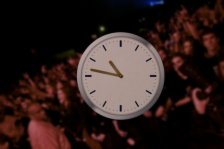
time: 10:47
